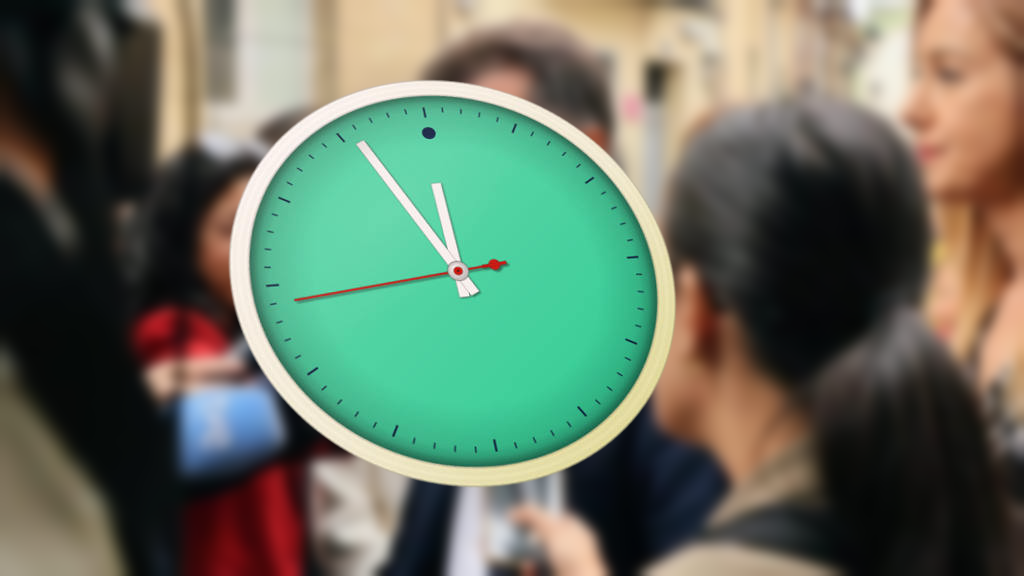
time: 11:55:44
